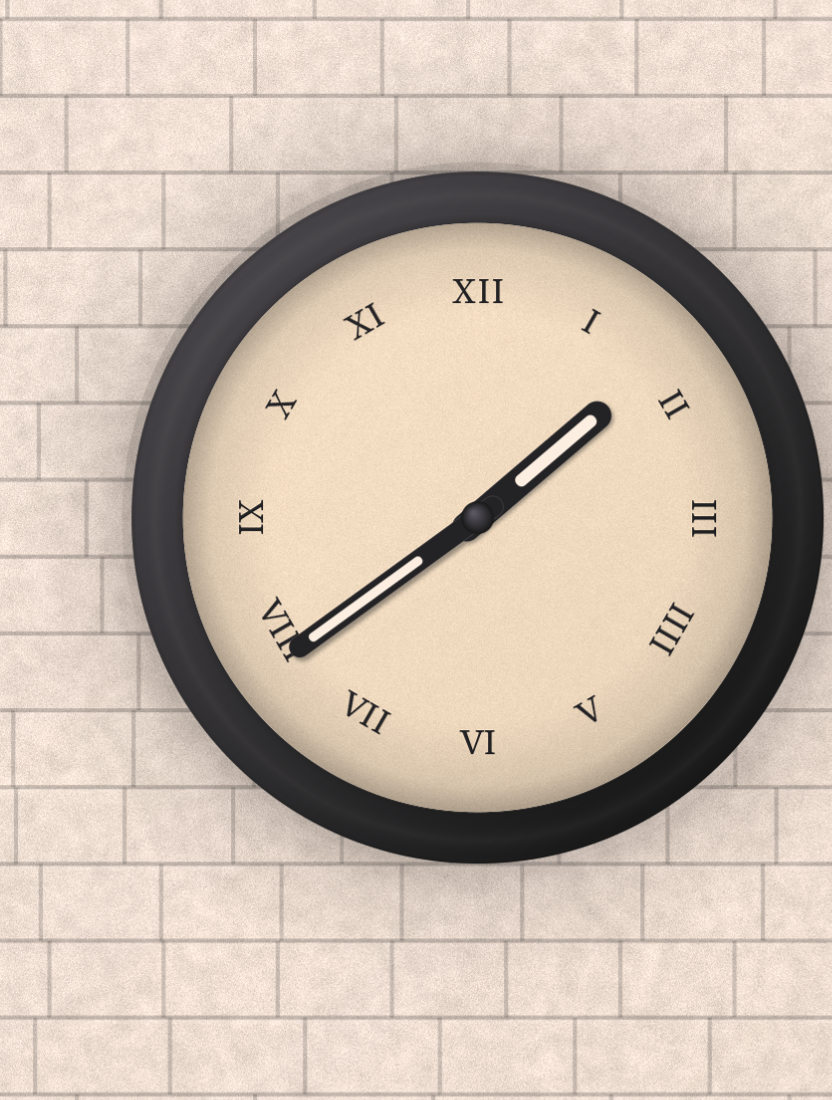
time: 1:39
